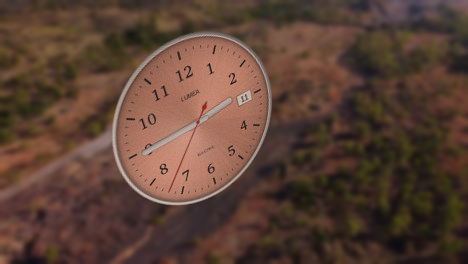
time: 2:44:37
